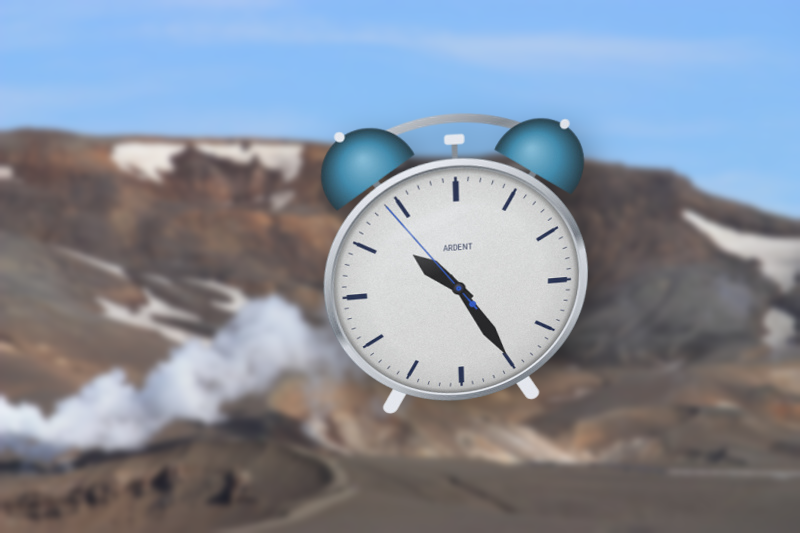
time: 10:24:54
